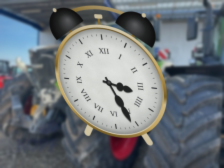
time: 3:26
